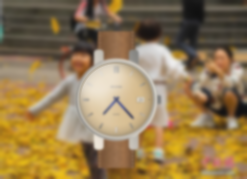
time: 7:23
